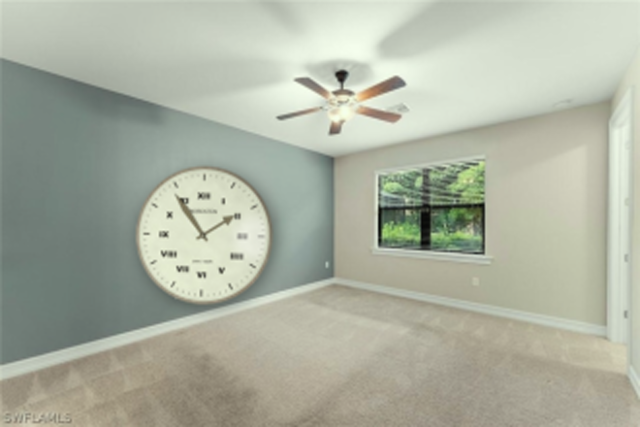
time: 1:54
